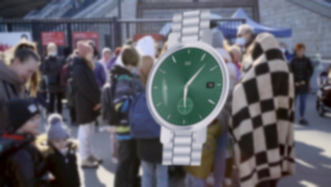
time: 6:07
